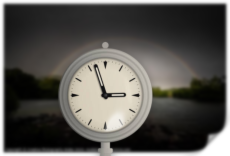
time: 2:57
